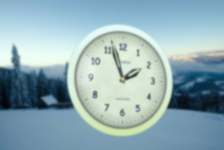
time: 1:57
